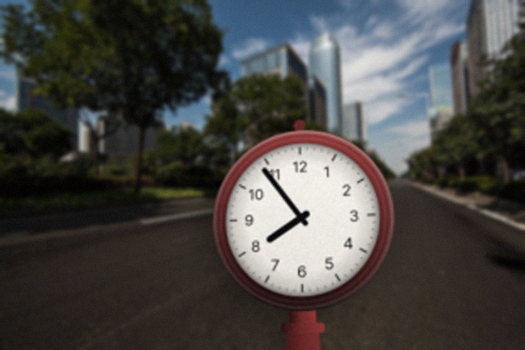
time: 7:54
